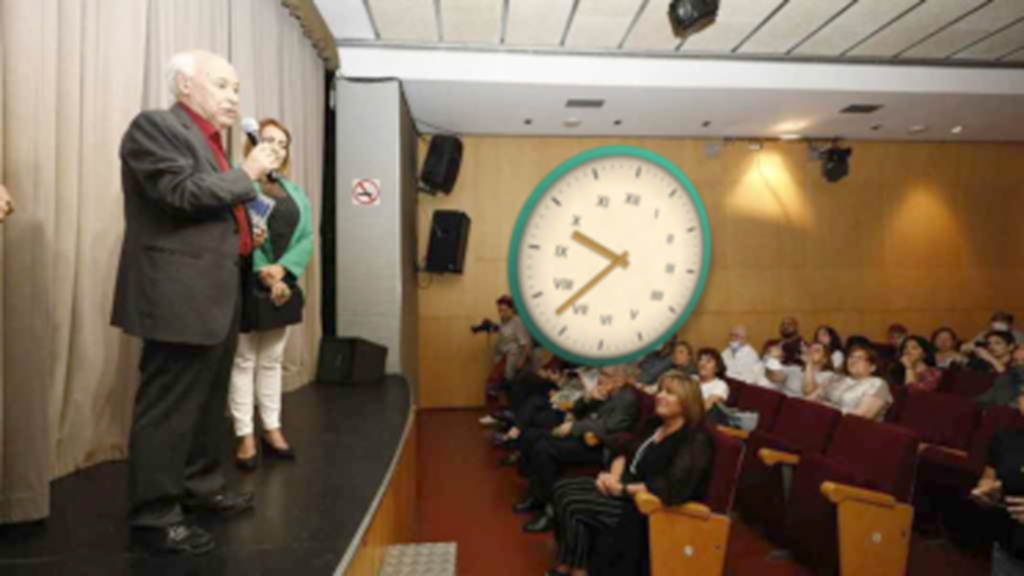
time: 9:37
